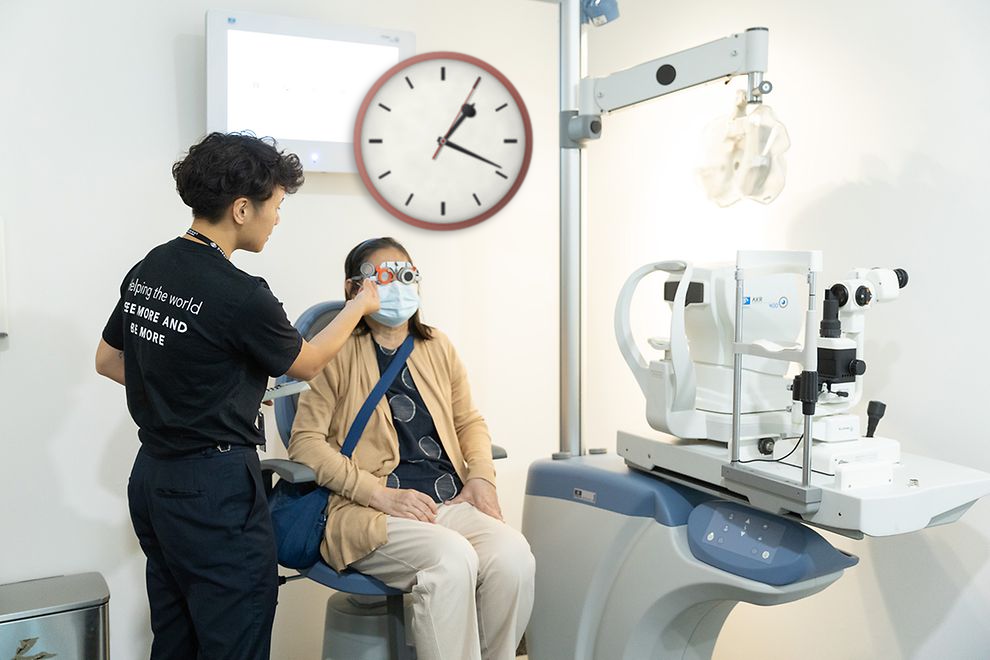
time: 1:19:05
